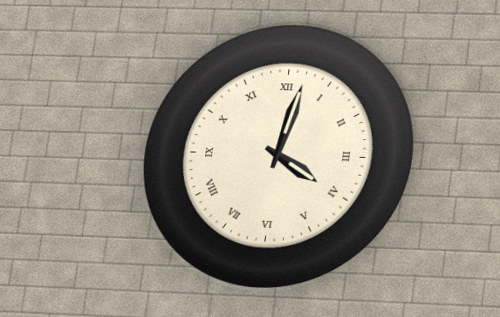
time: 4:02
